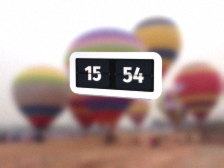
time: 15:54
